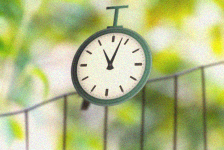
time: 11:03
